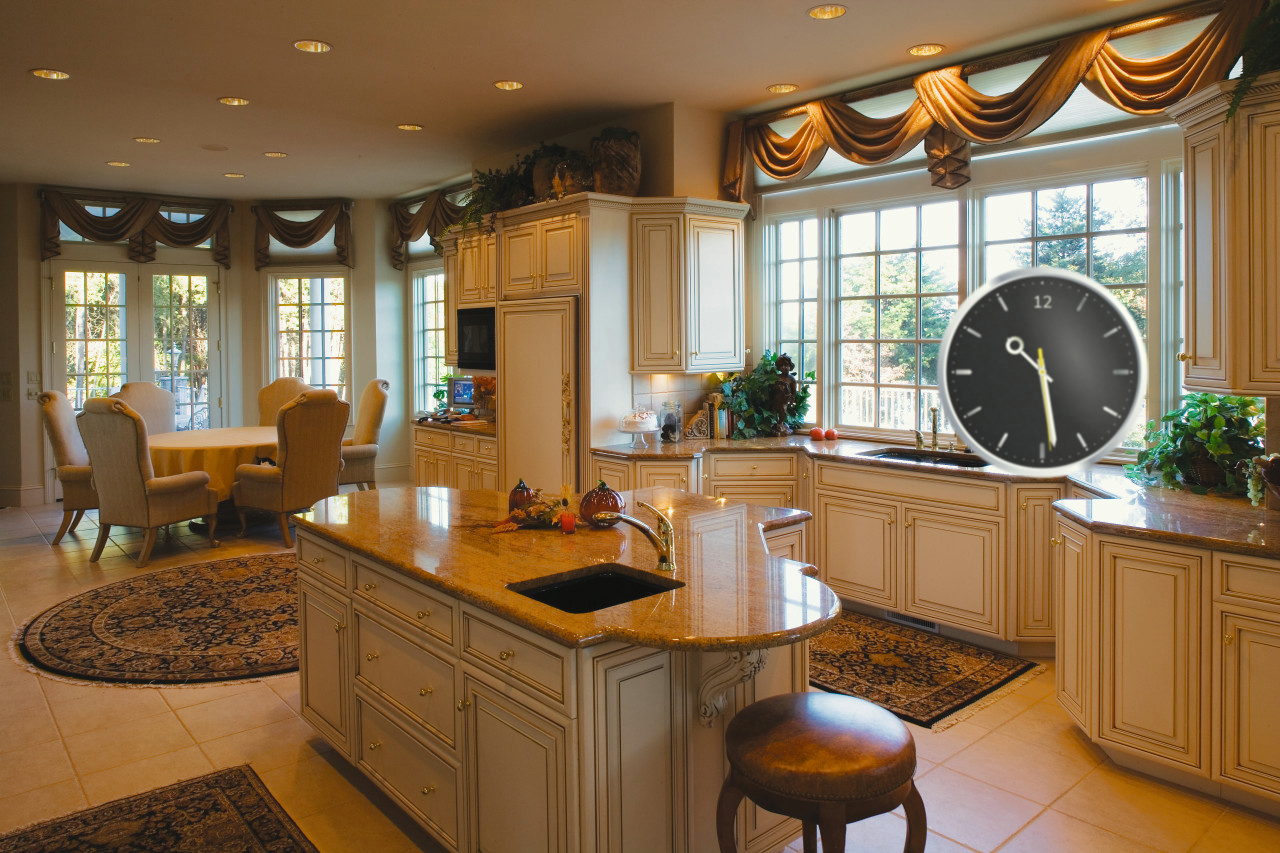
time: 10:28:29
